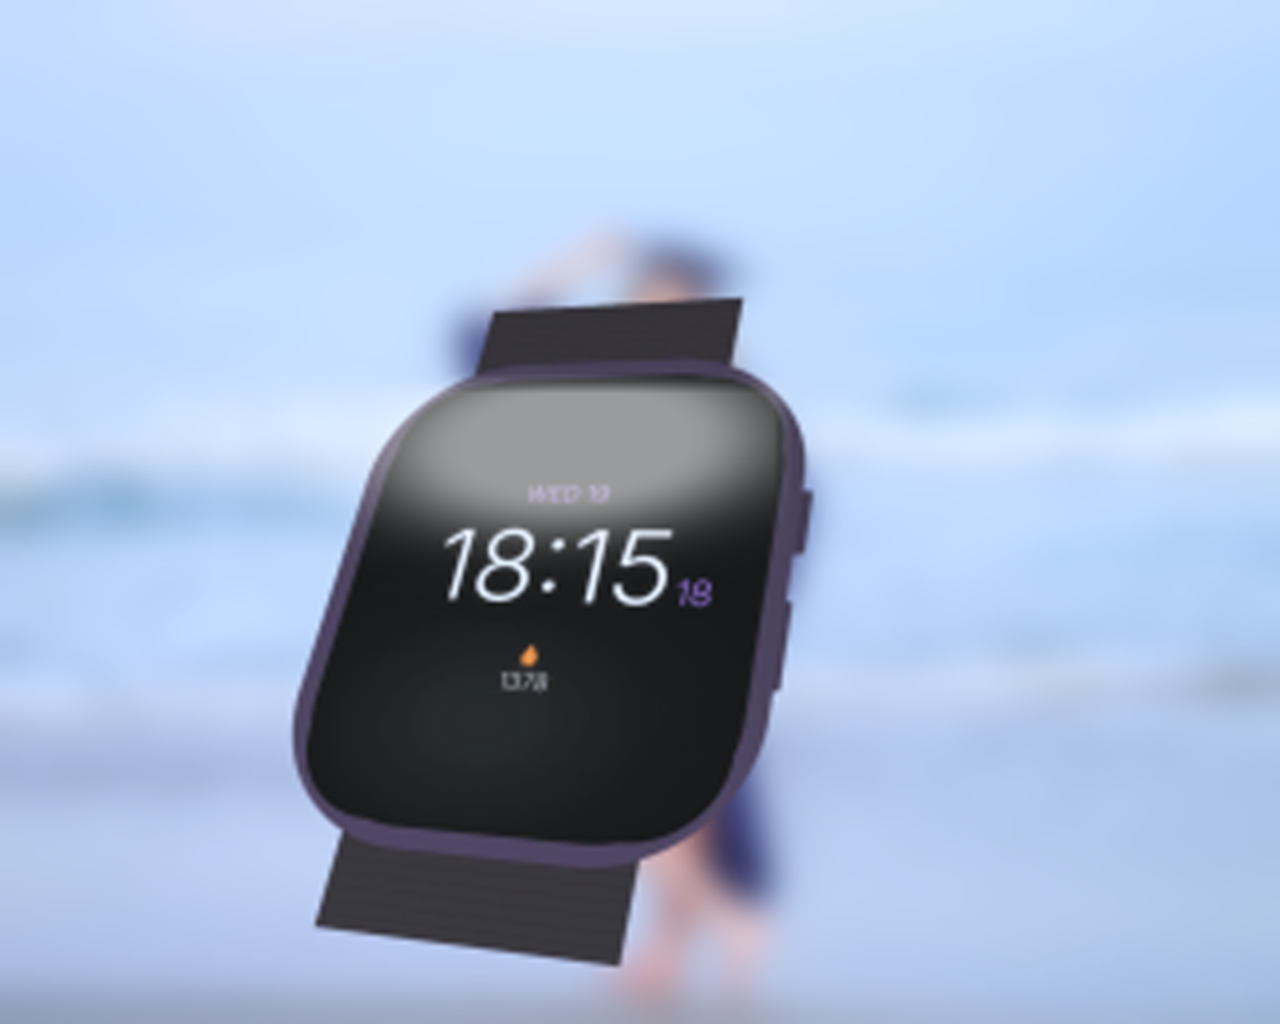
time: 18:15:18
